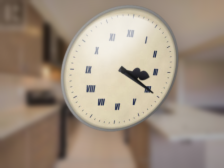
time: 3:20
